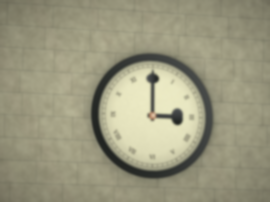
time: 3:00
